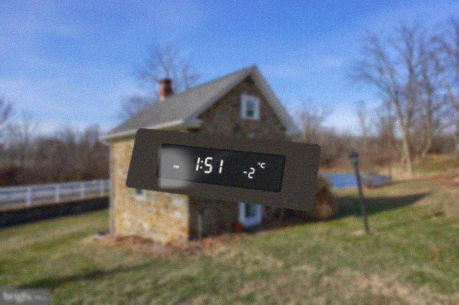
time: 1:51
